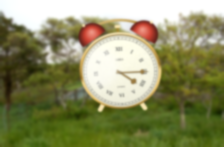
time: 4:15
